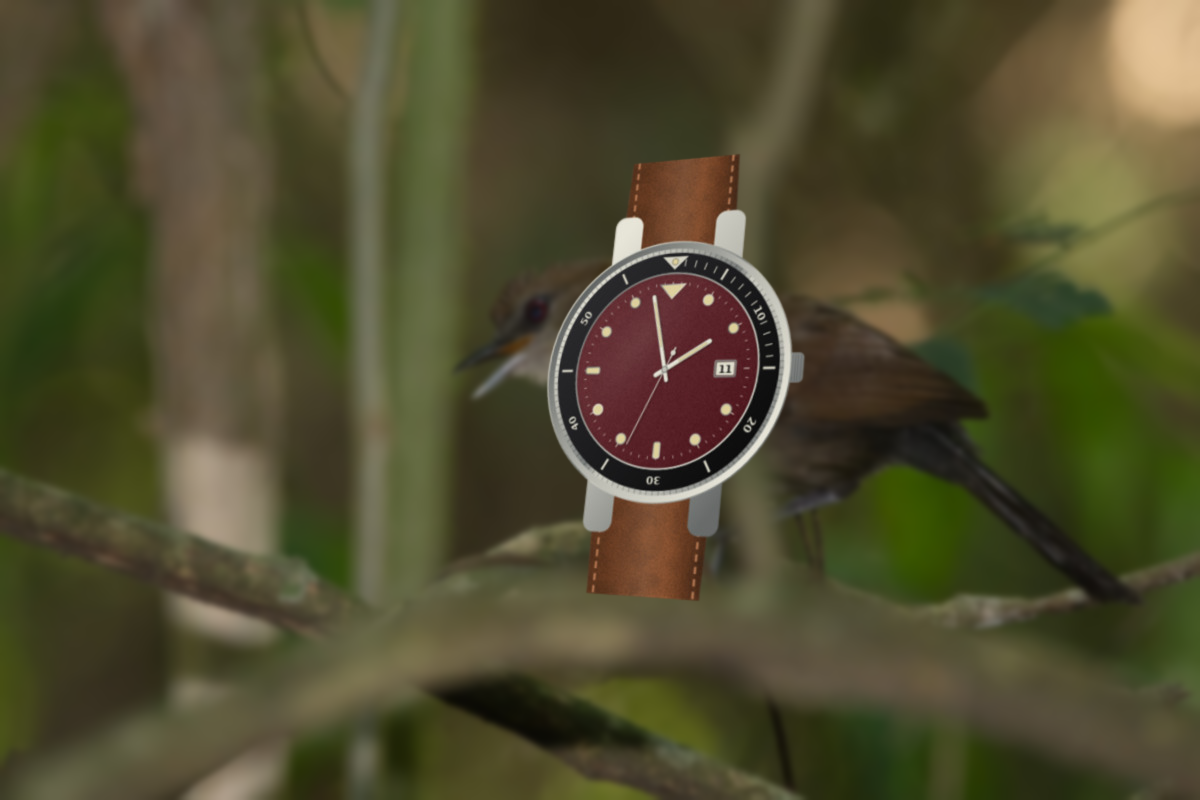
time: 1:57:34
